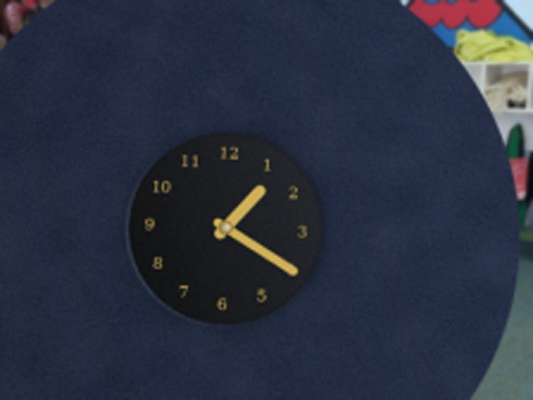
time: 1:20
